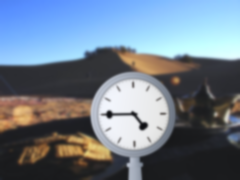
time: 4:45
